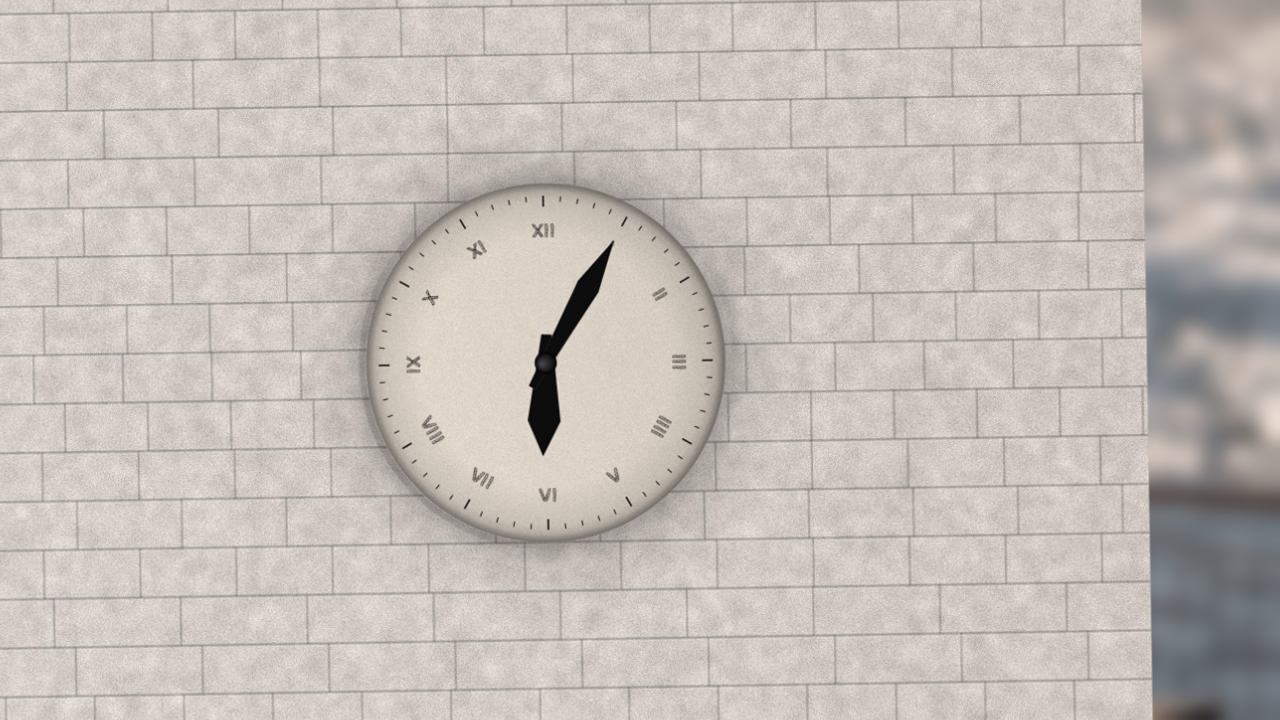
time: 6:05
